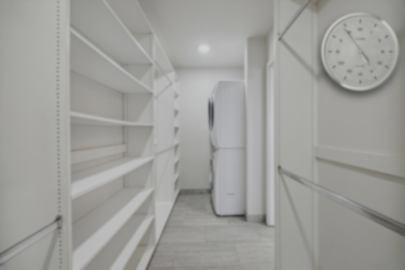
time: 4:54
